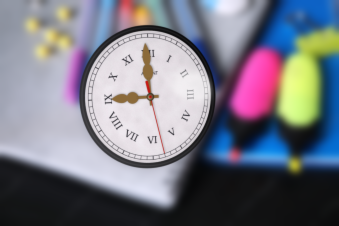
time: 8:59:28
